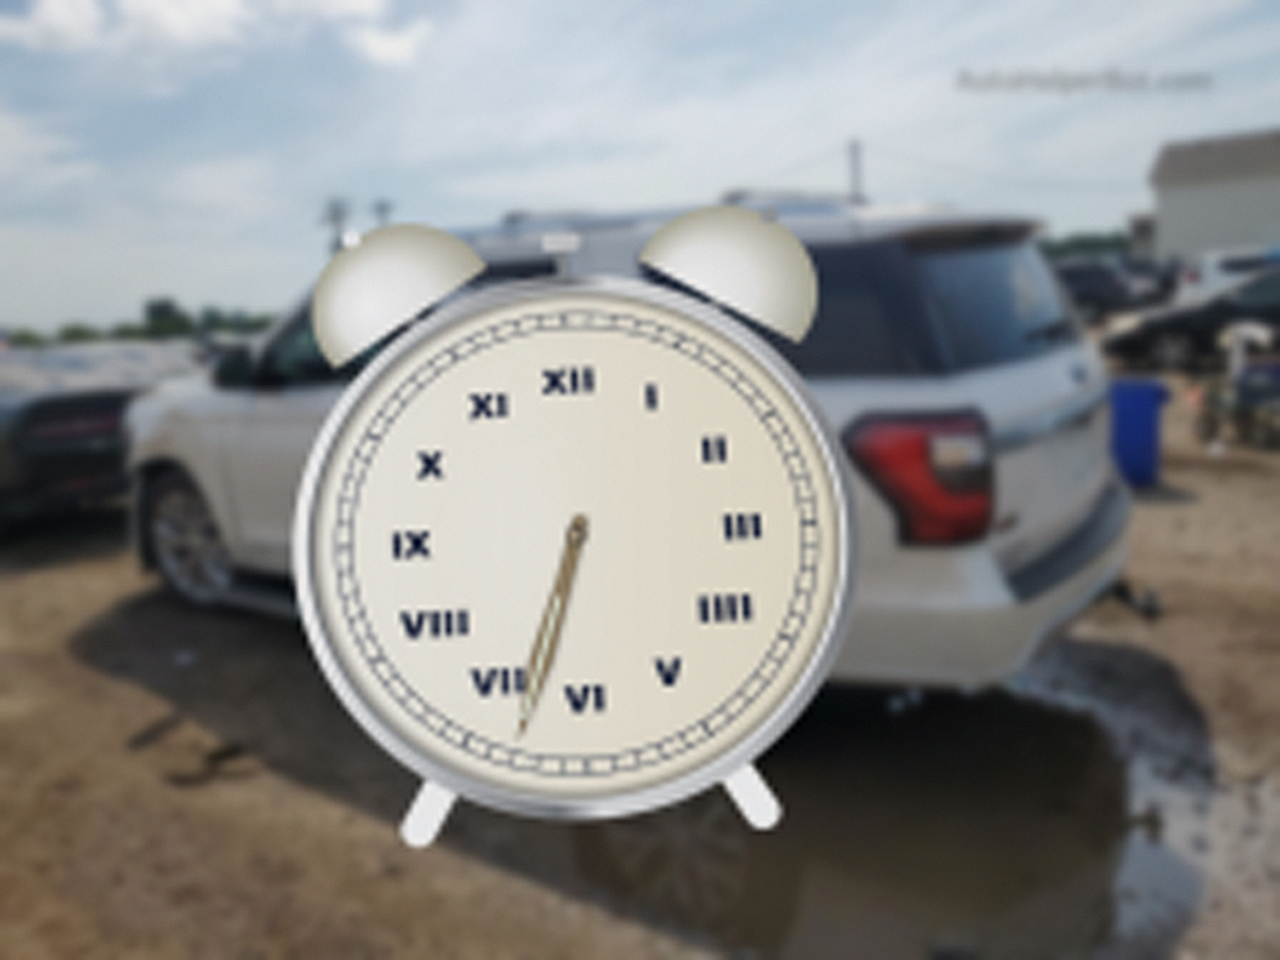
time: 6:33
